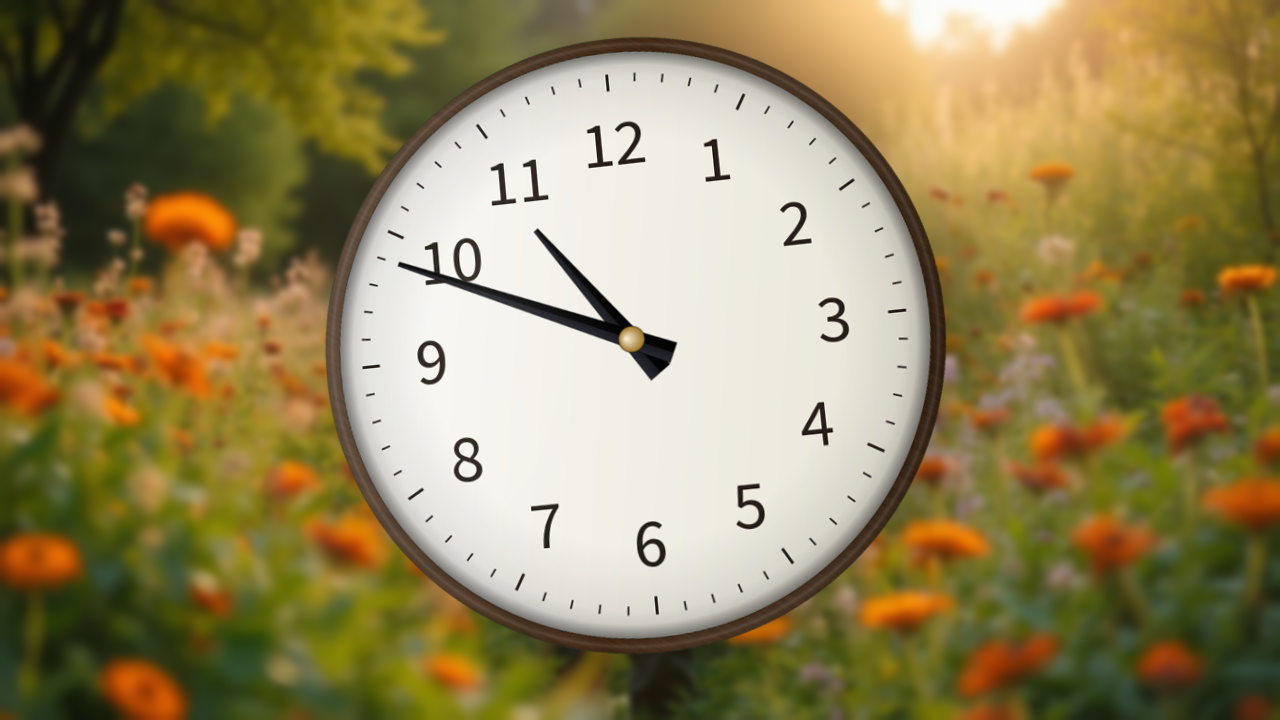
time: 10:49
